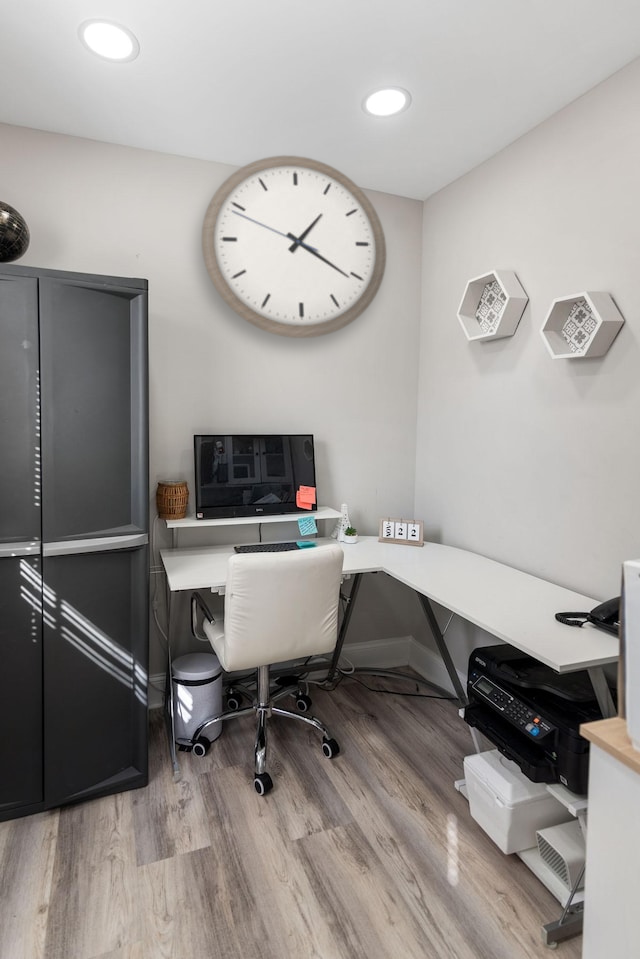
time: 1:20:49
